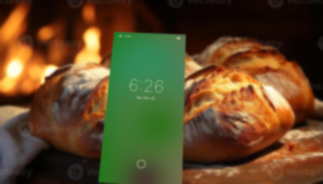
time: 6:26
